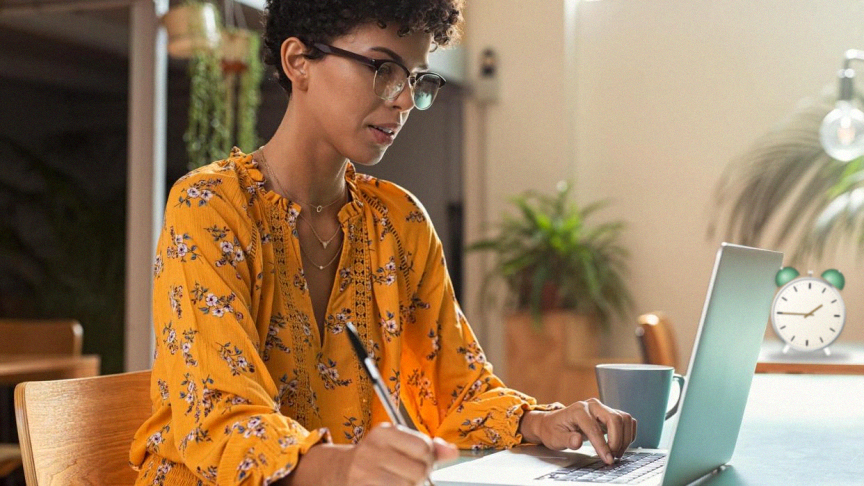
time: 1:45
